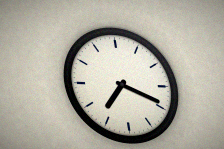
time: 7:19
